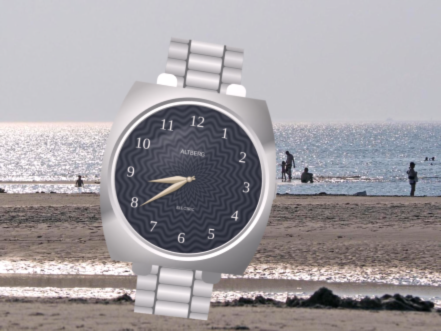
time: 8:39
